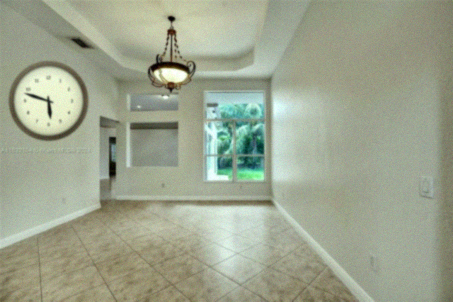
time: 5:48
